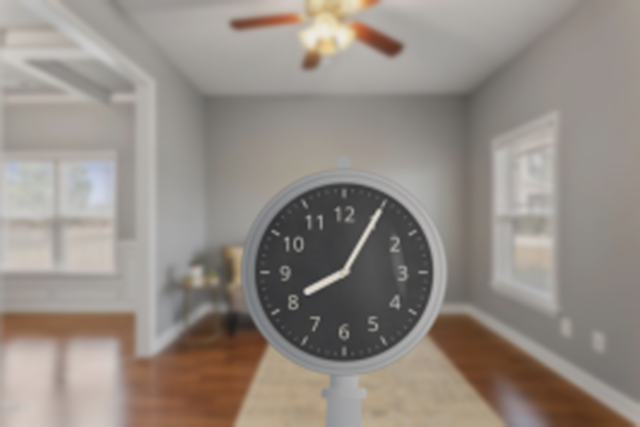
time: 8:05
